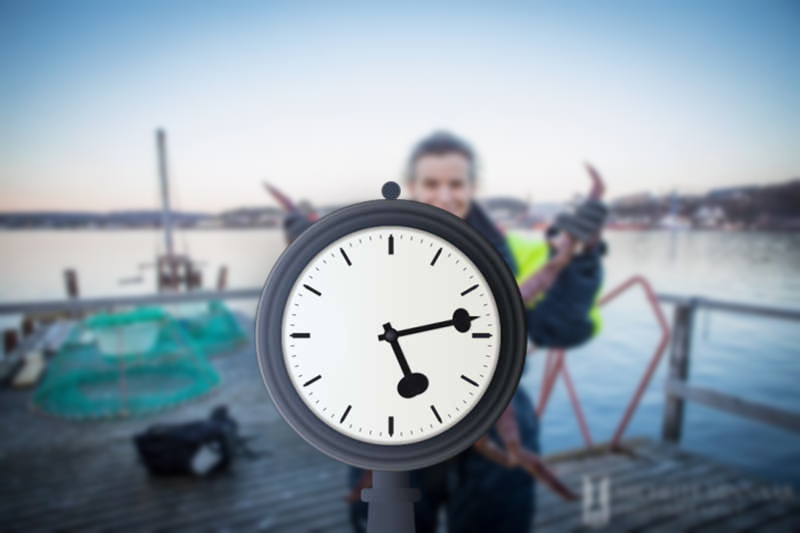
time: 5:13
